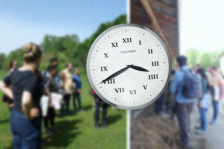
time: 3:41
